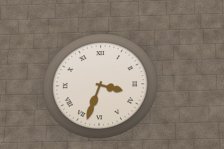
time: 3:33
